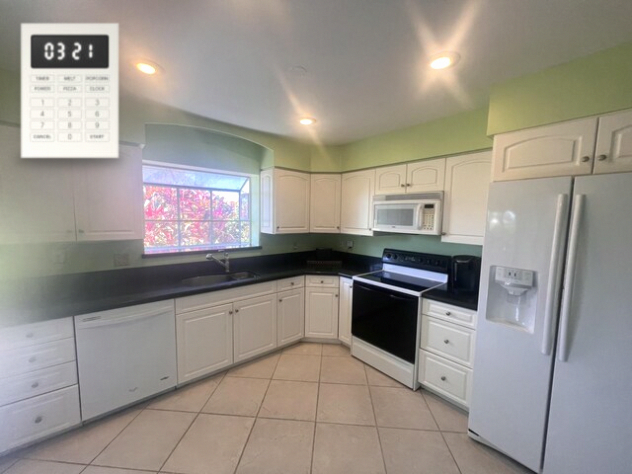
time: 3:21
